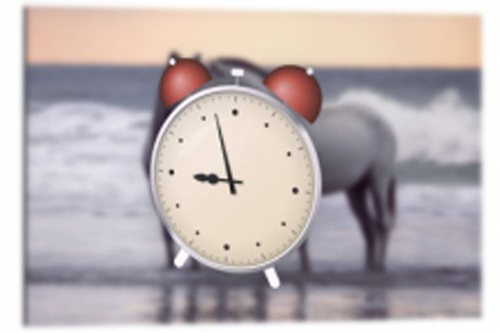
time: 8:57
